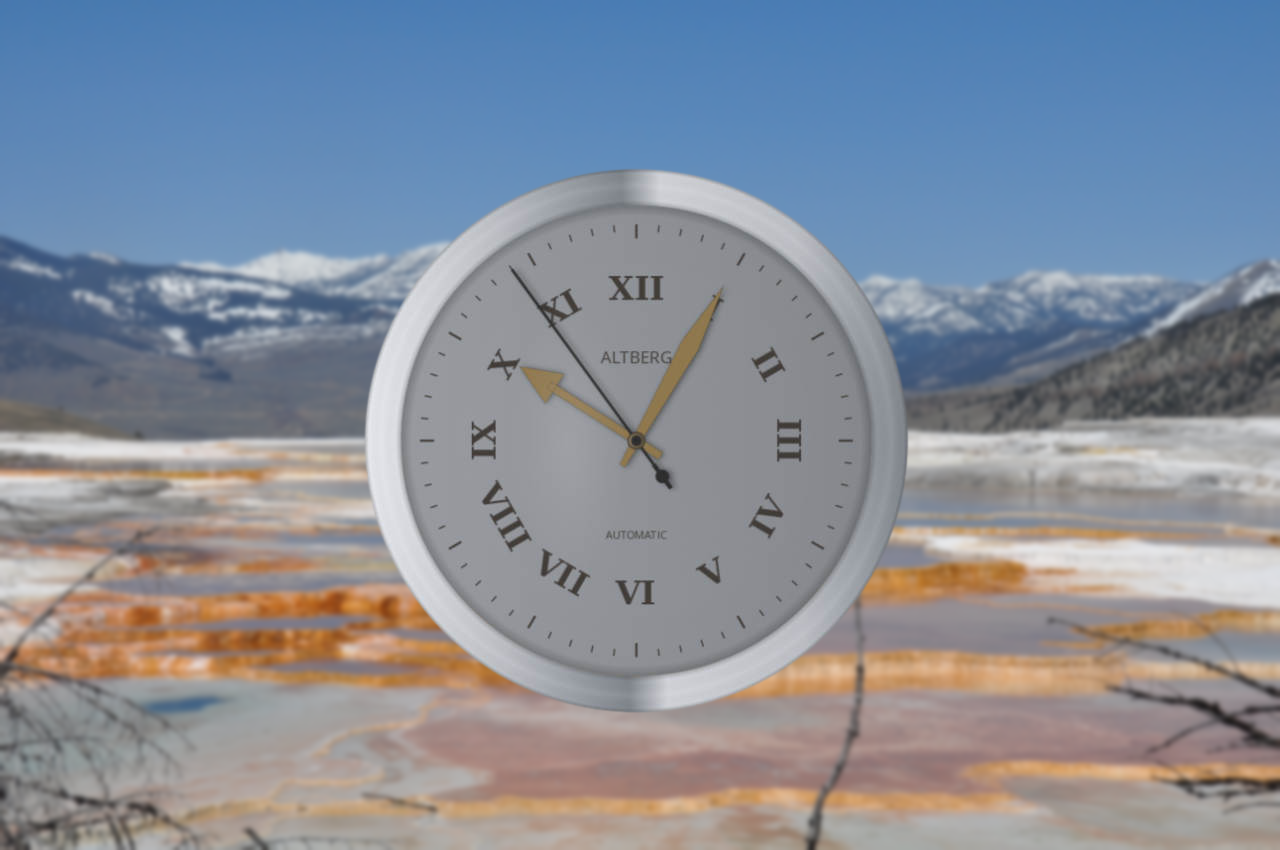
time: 10:04:54
